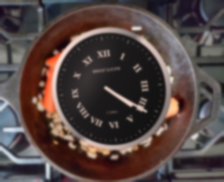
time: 4:21
